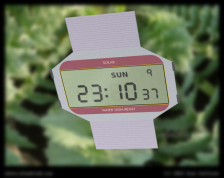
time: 23:10:37
